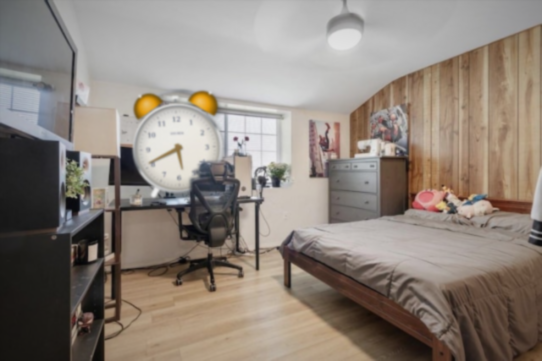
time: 5:41
